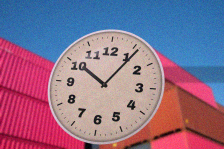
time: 10:06
